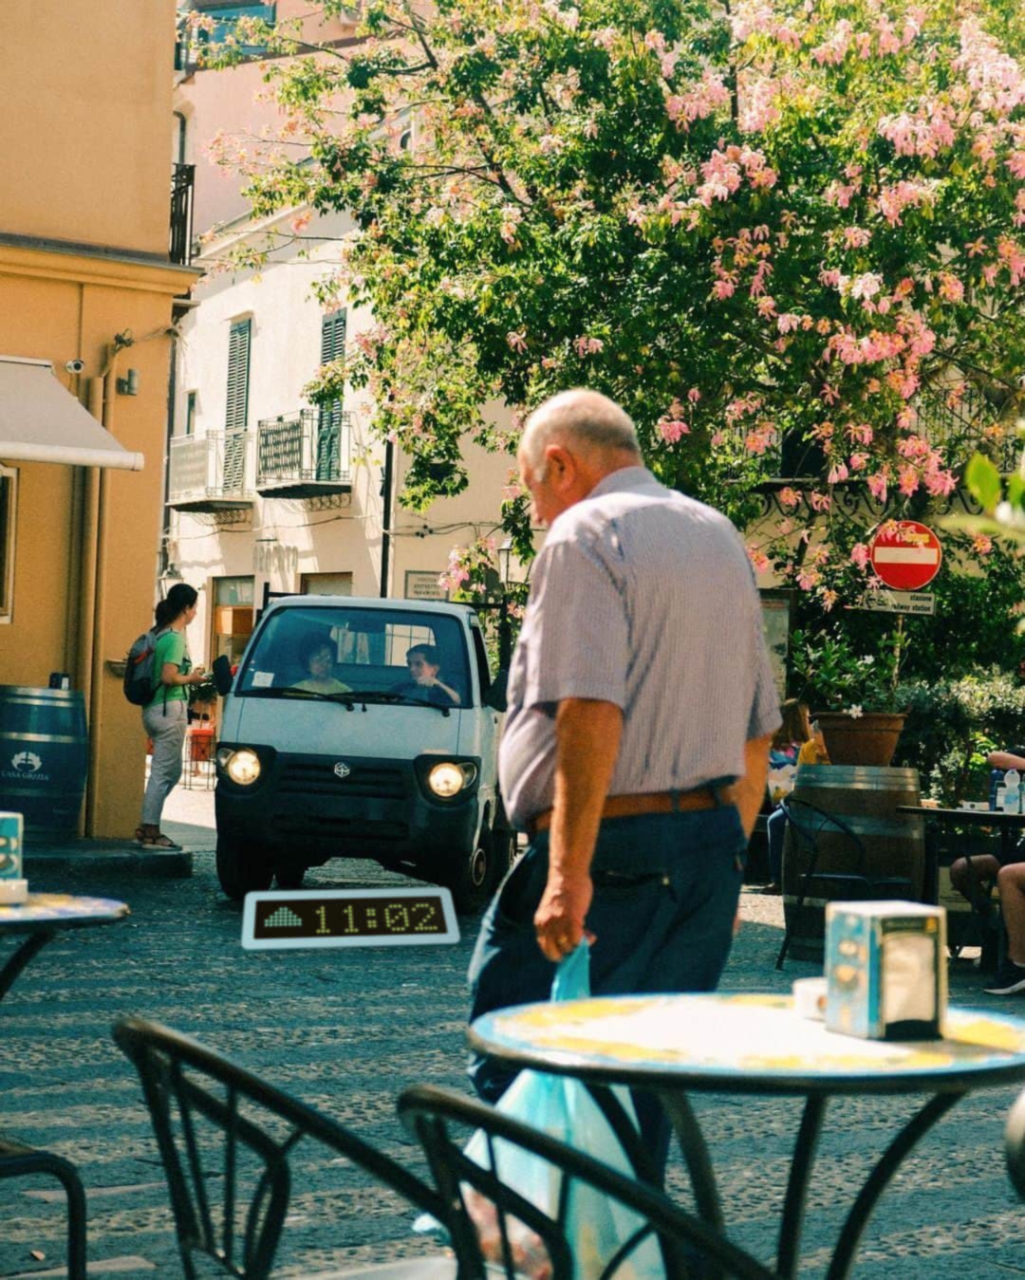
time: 11:02
